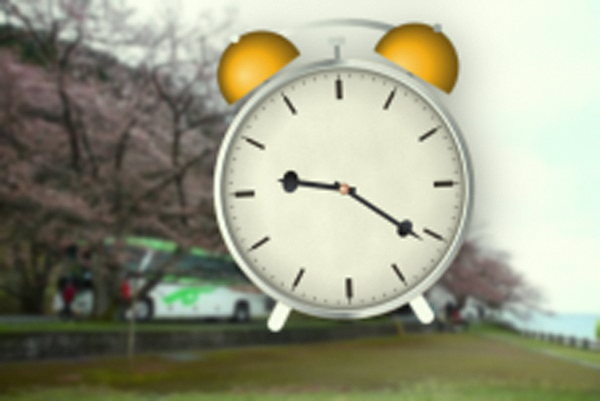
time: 9:21
